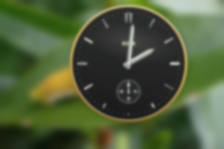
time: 2:01
